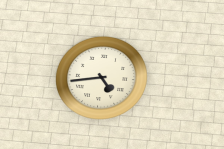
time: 4:43
